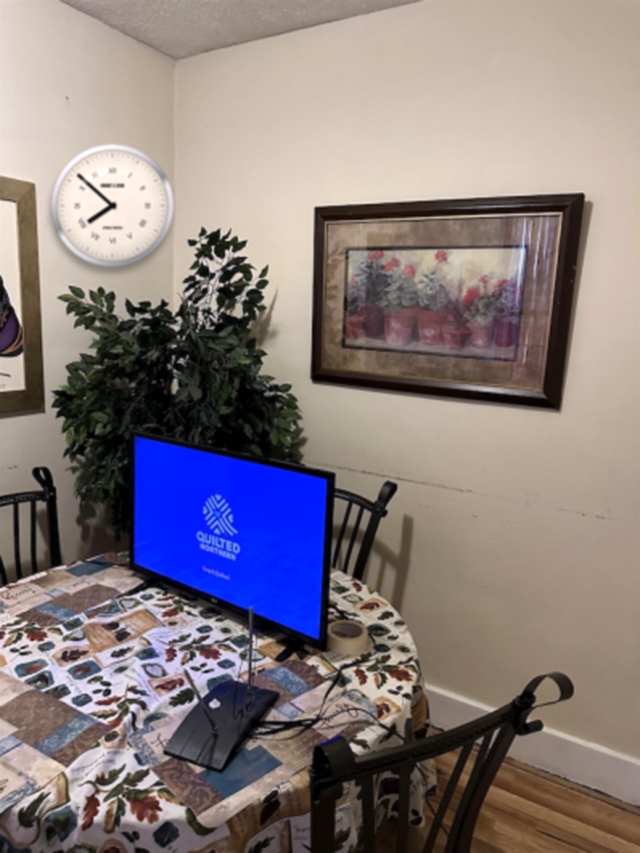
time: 7:52
